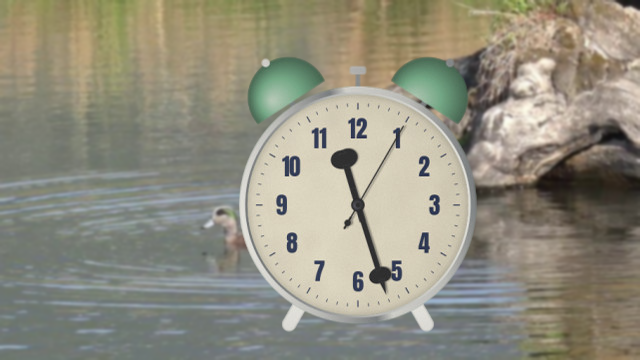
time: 11:27:05
